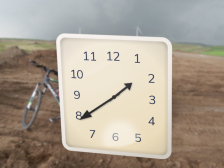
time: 1:39
